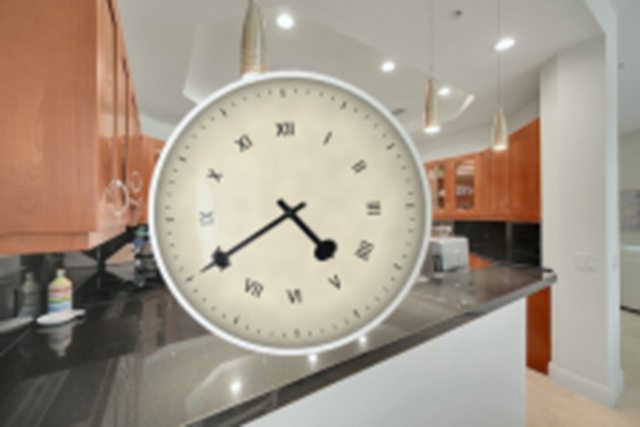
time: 4:40
